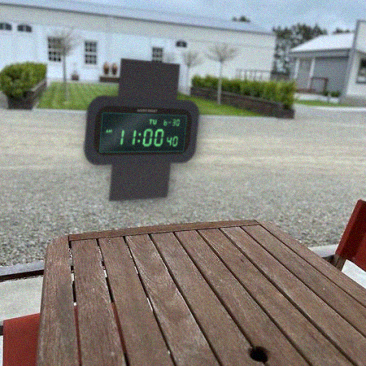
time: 11:00:40
